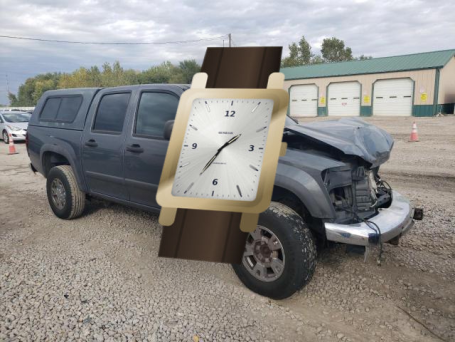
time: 1:35
